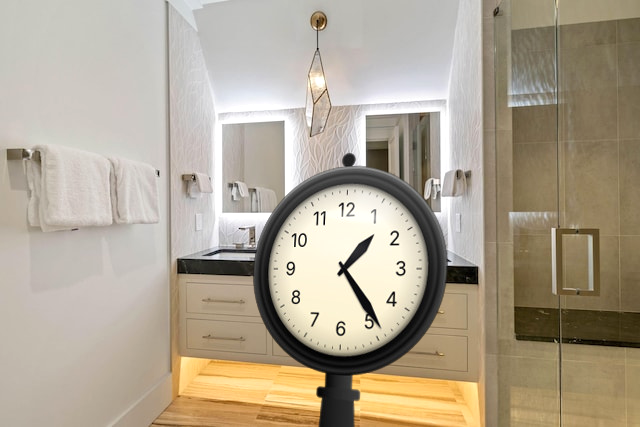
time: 1:24
